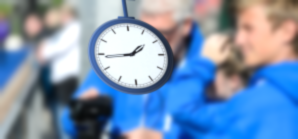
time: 1:44
